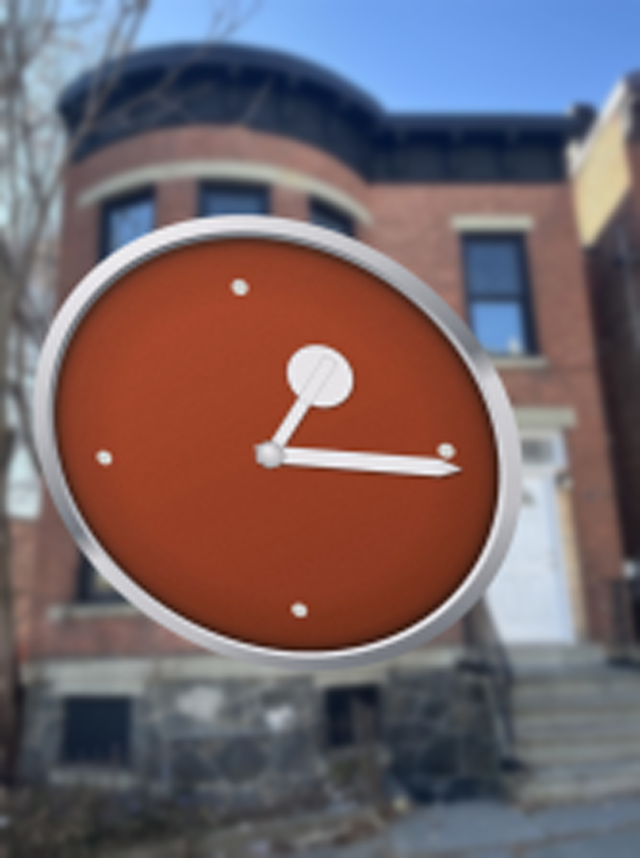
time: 1:16
